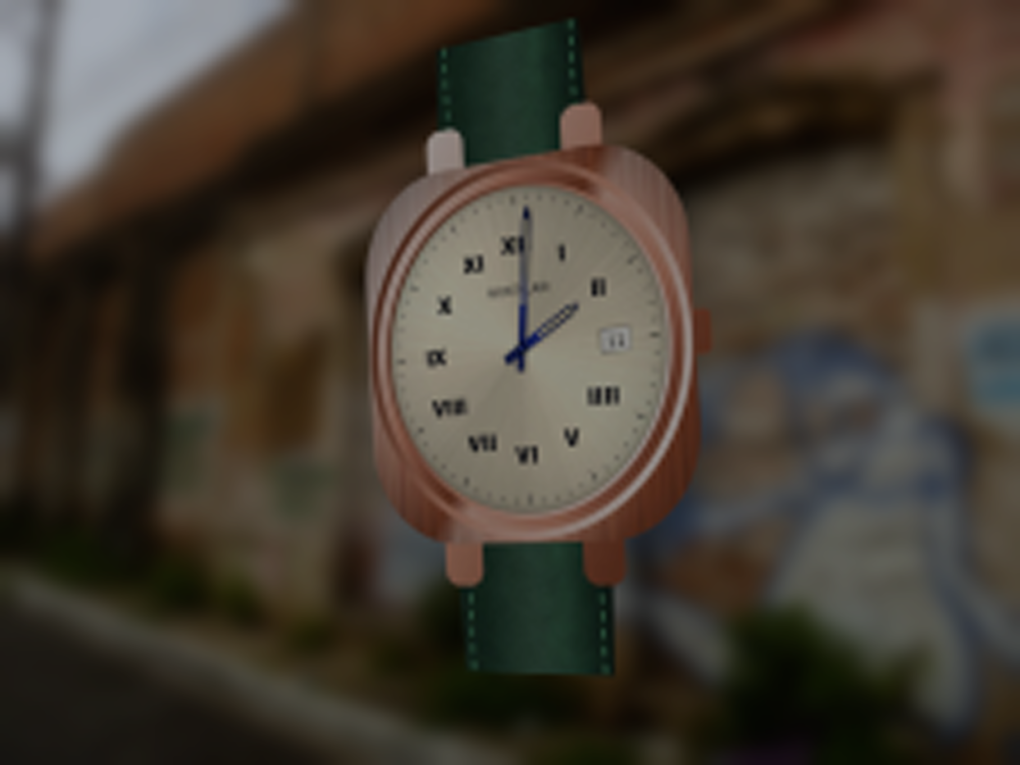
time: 2:01
